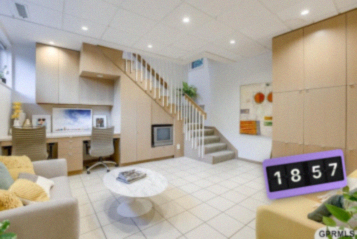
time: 18:57
